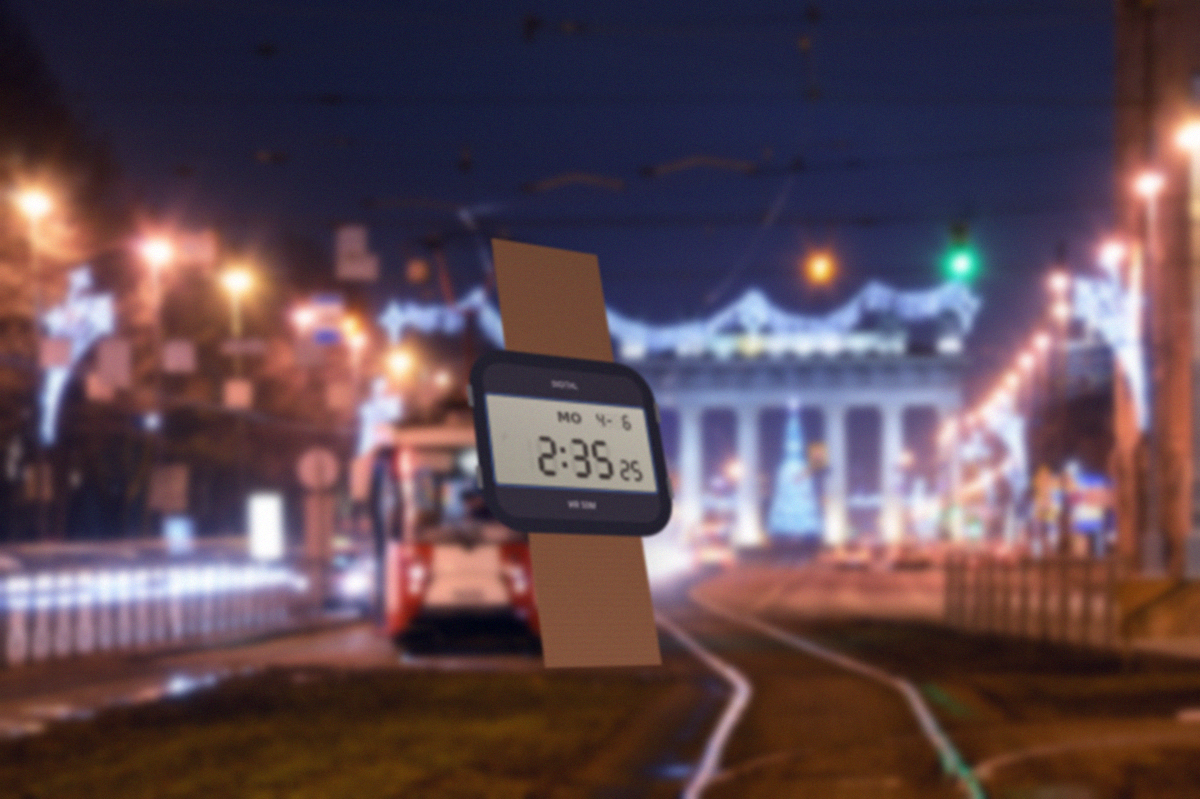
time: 2:35:25
